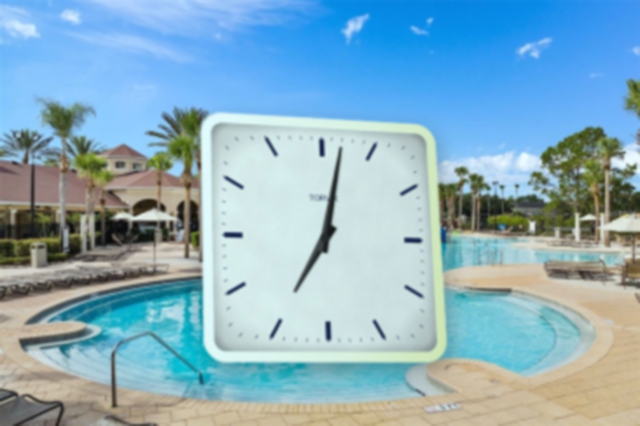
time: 7:02
